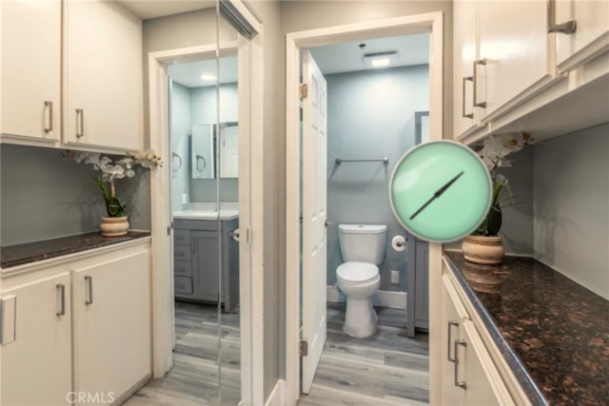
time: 1:38
